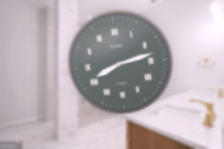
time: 8:13
